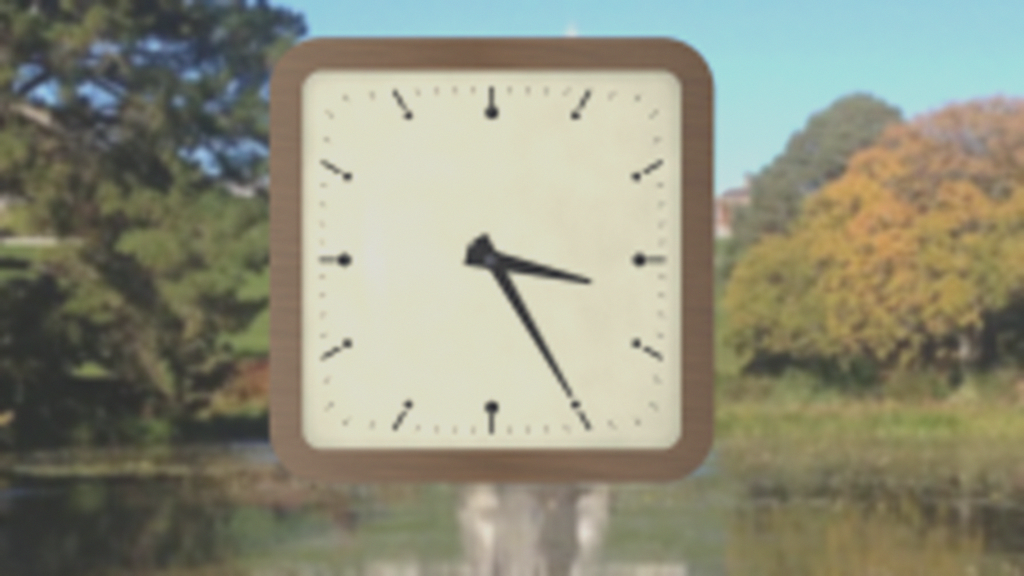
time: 3:25
